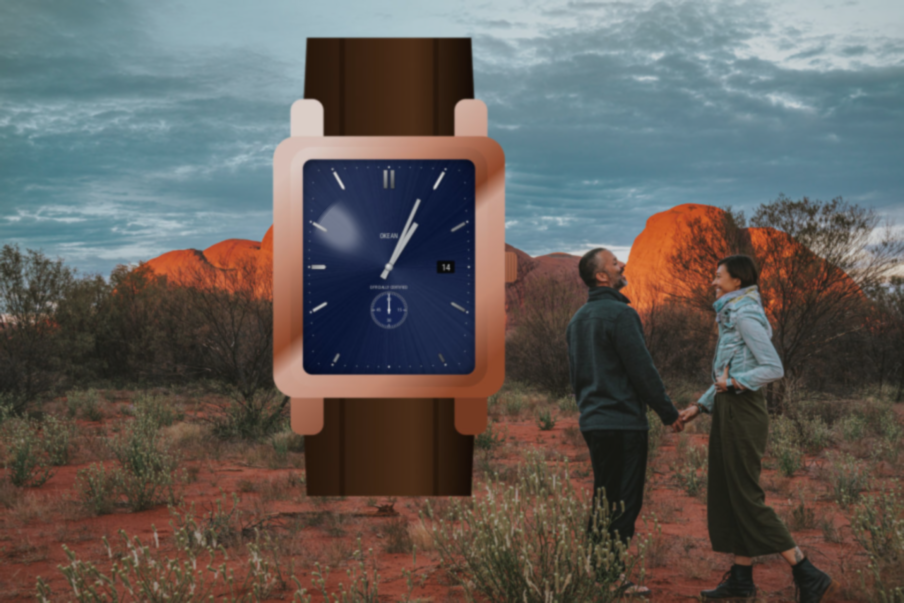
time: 1:04
